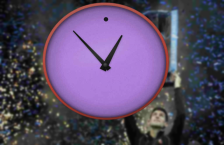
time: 12:53
